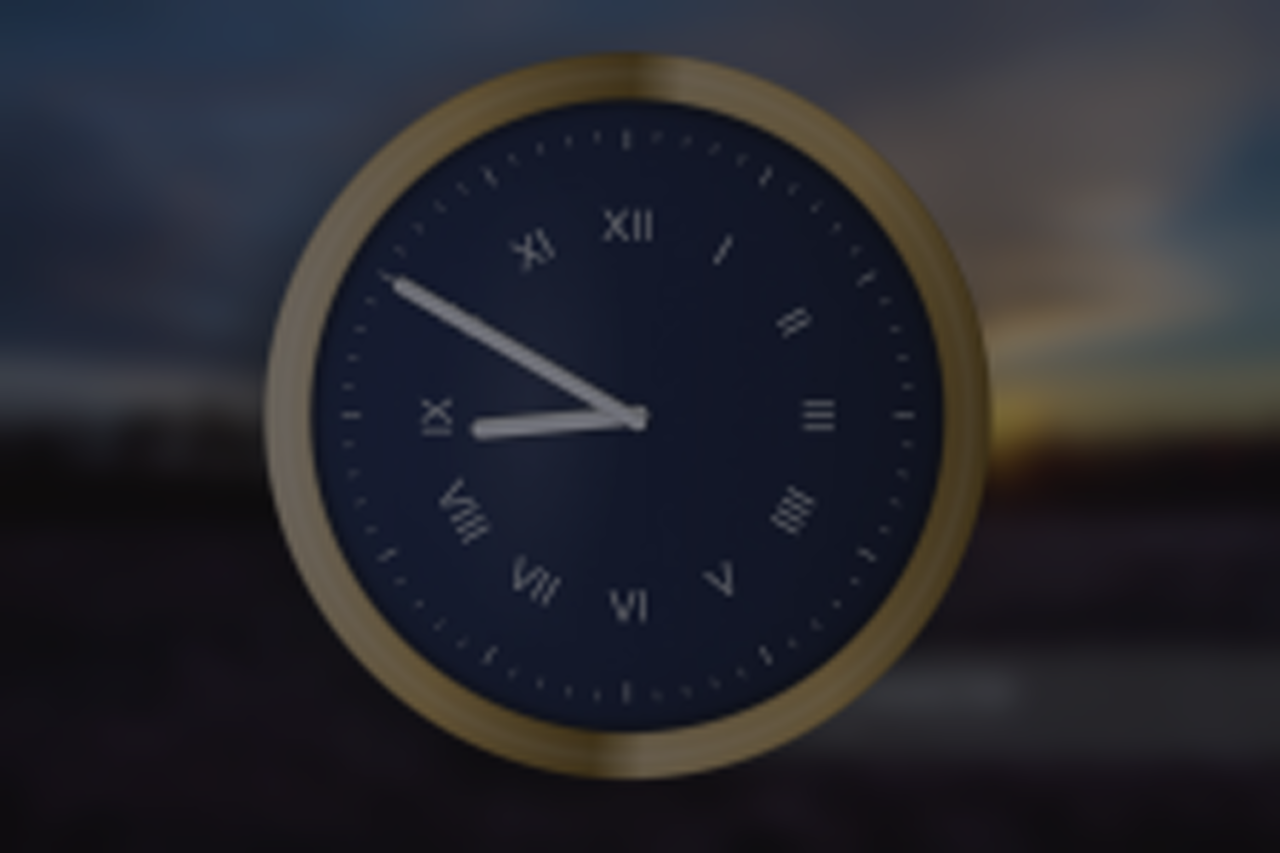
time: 8:50
